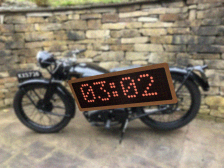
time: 3:02
